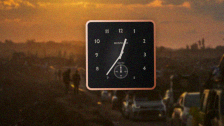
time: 12:36
